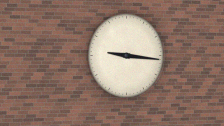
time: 9:16
